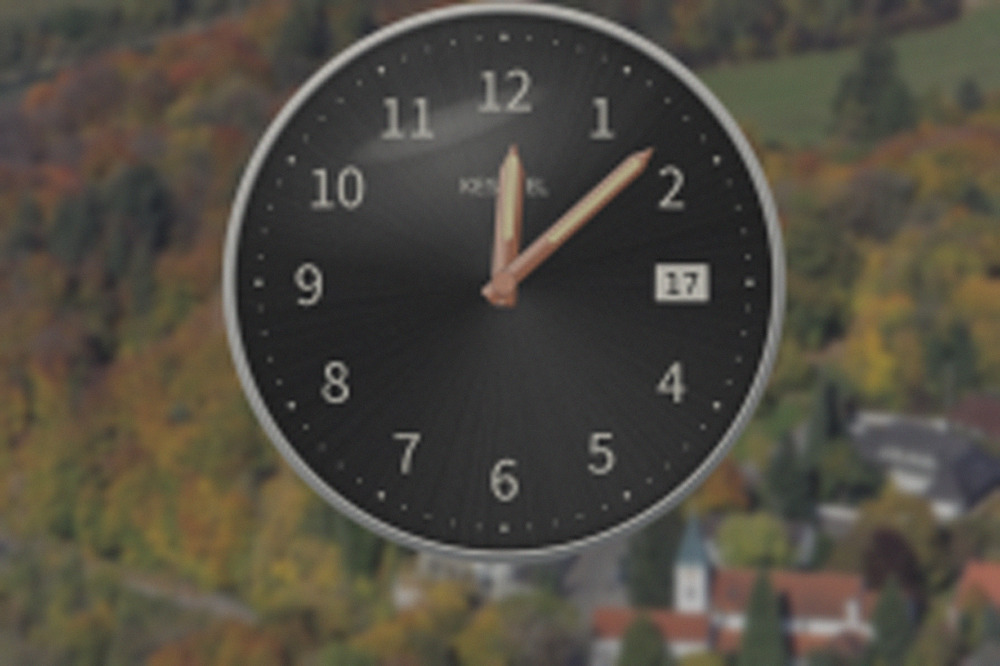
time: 12:08
